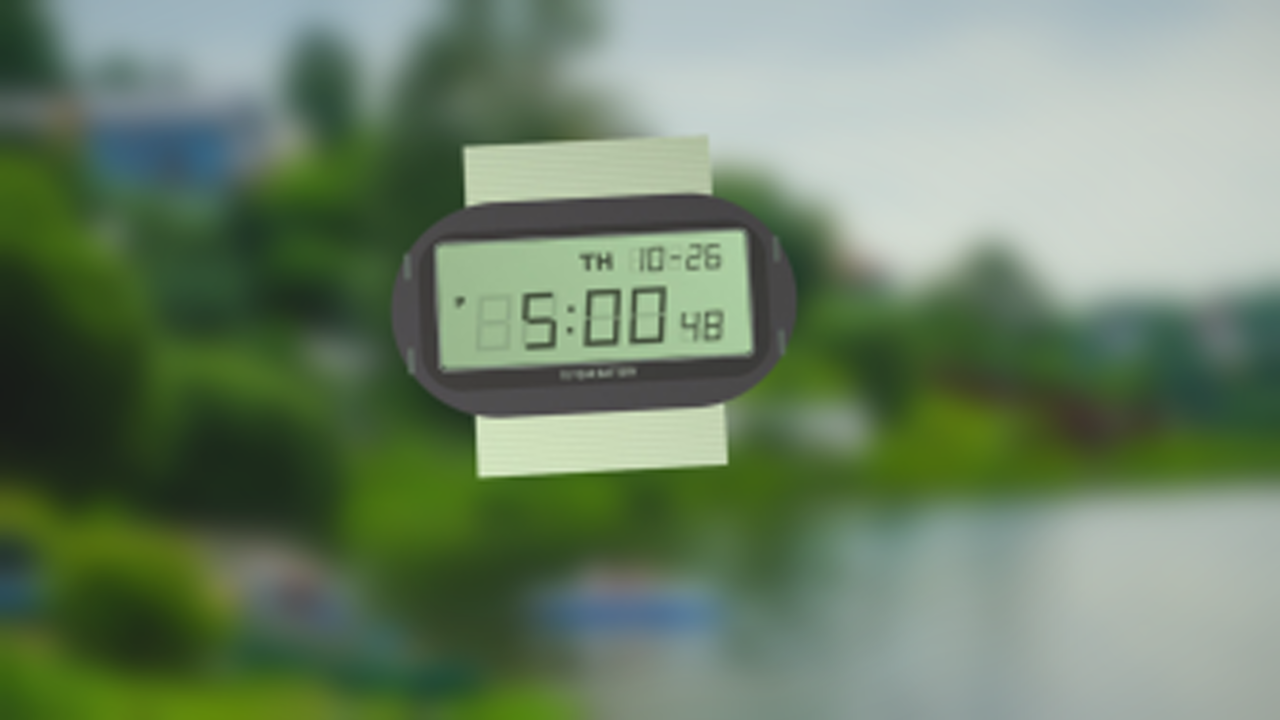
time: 5:00:48
